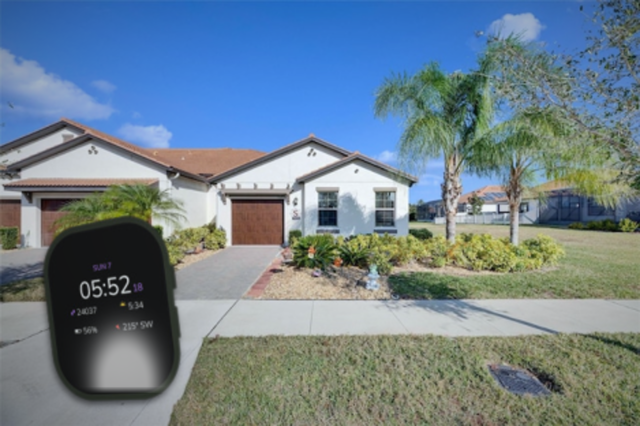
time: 5:52
